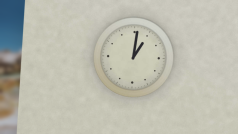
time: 1:01
